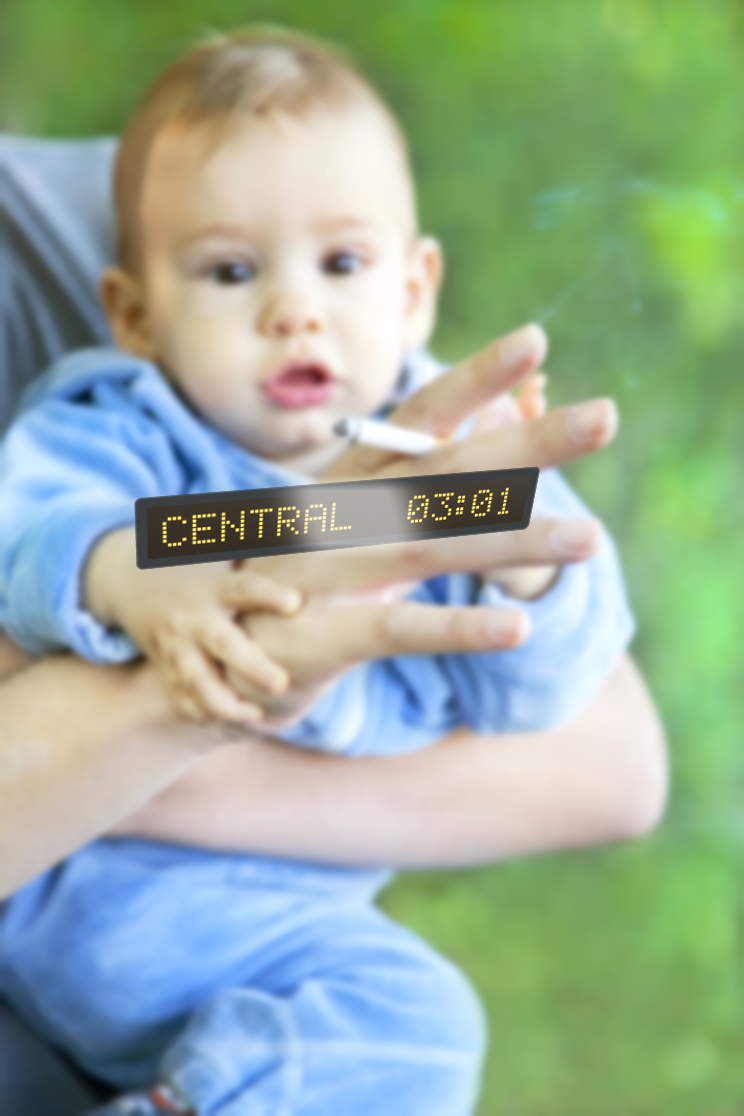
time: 3:01
